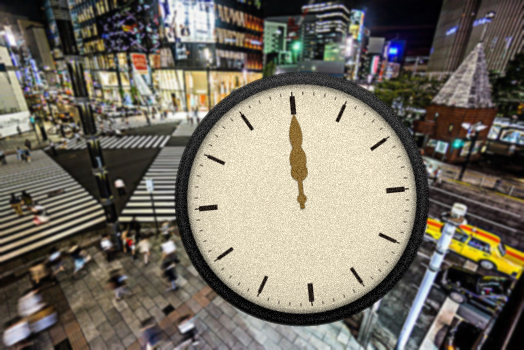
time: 12:00
